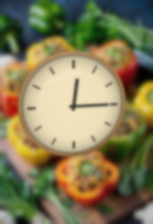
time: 12:15
